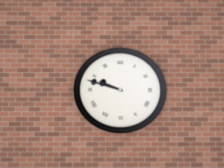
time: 9:48
